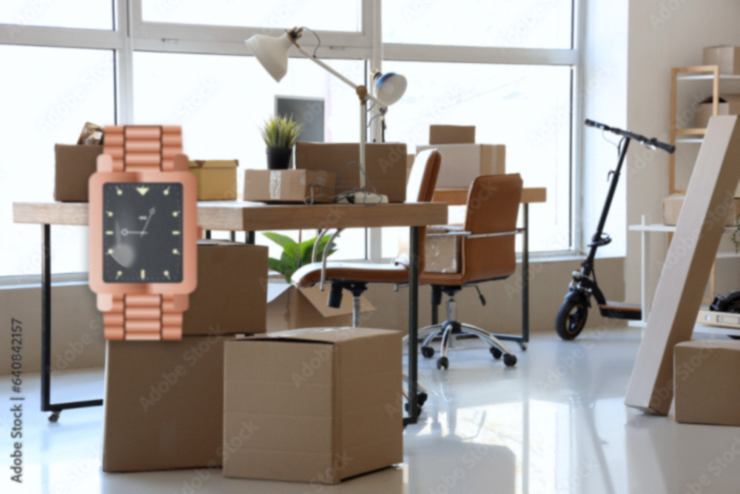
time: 9:04
